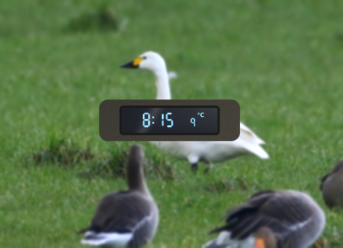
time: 8:15
